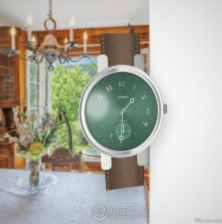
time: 1:31
